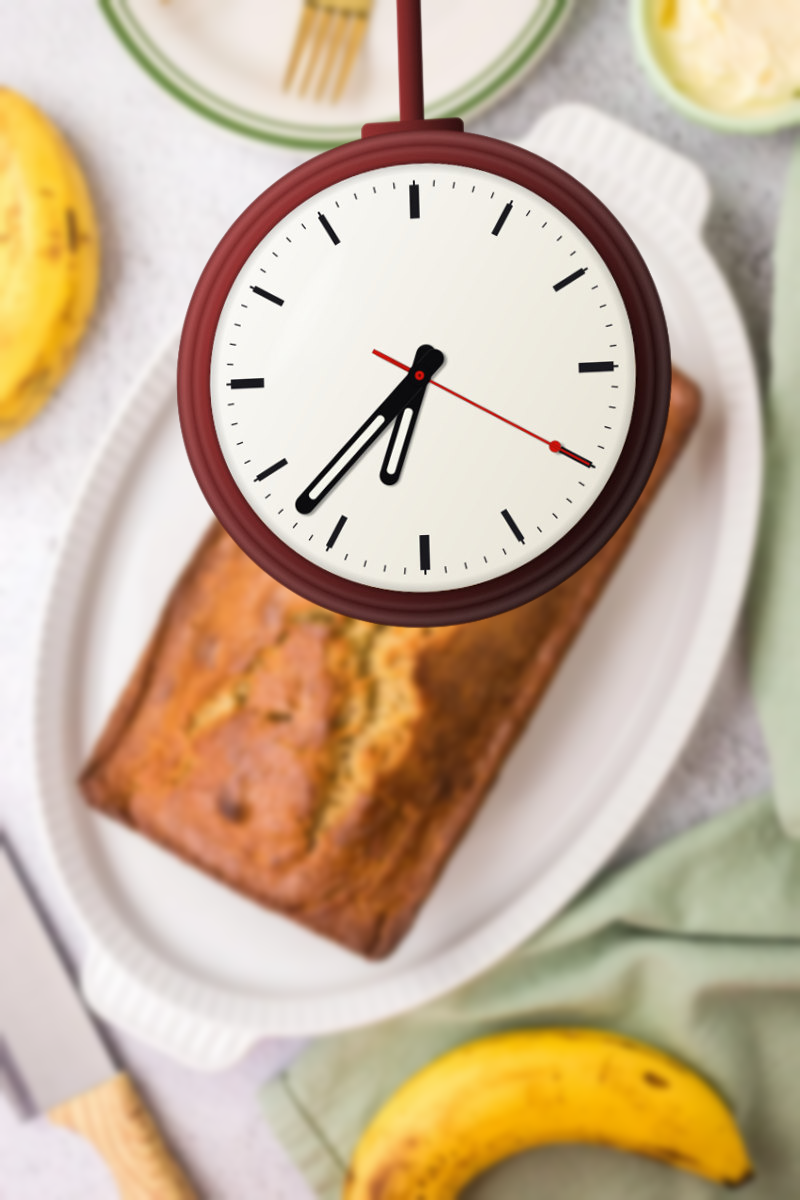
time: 6:37:20
